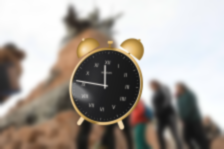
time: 11:46
